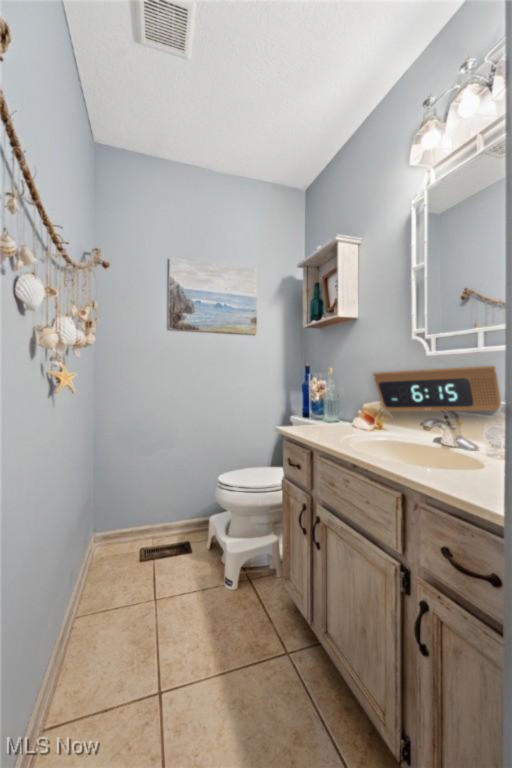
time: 6:15
